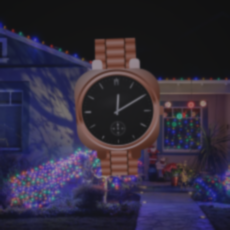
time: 12:10
